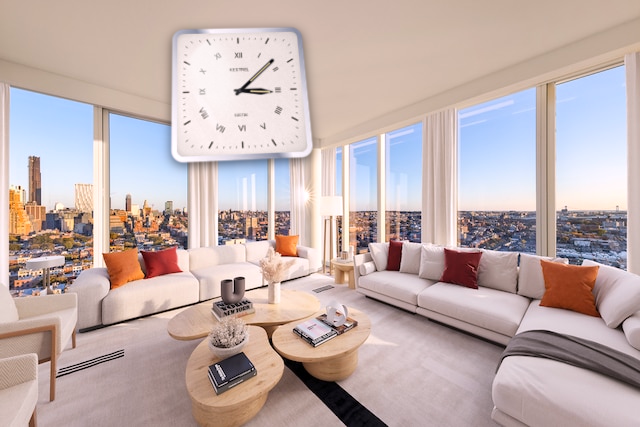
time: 3:08
